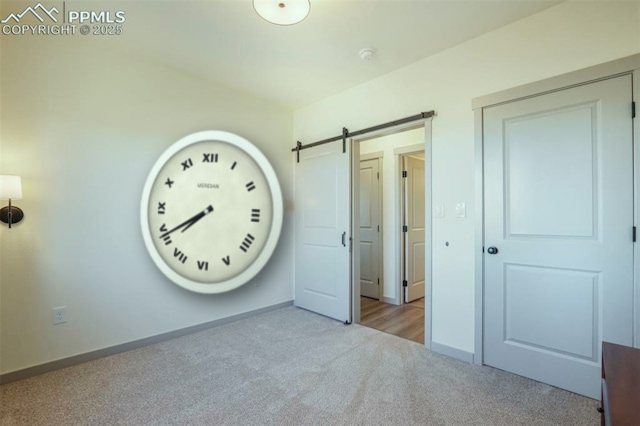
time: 7:40
